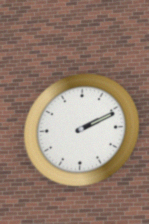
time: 2:11
